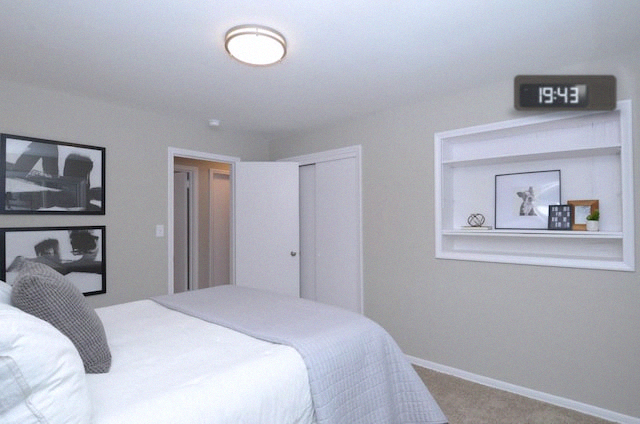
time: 19:43
